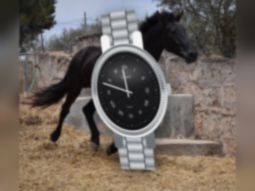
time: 11:48
